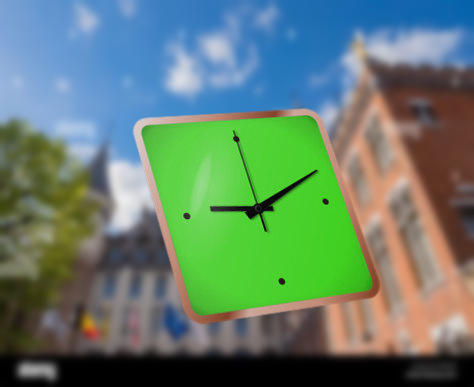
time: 9:11:00
